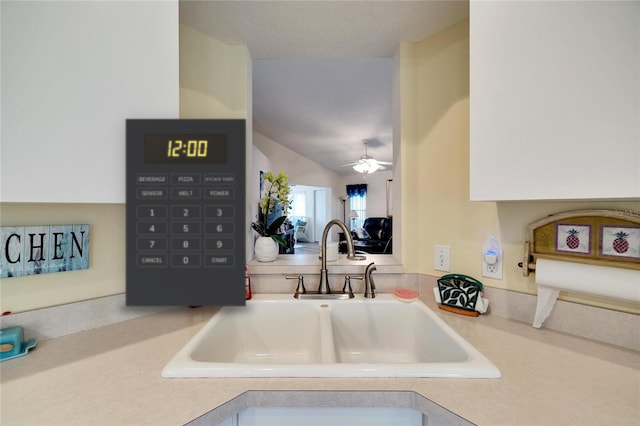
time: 12:00
